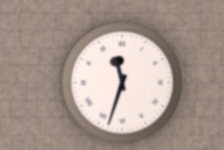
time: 11:33
